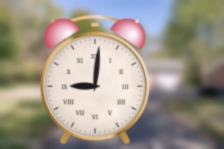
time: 9:01
